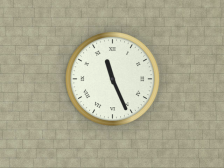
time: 11:26
